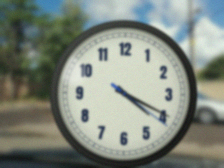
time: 4:19:21
